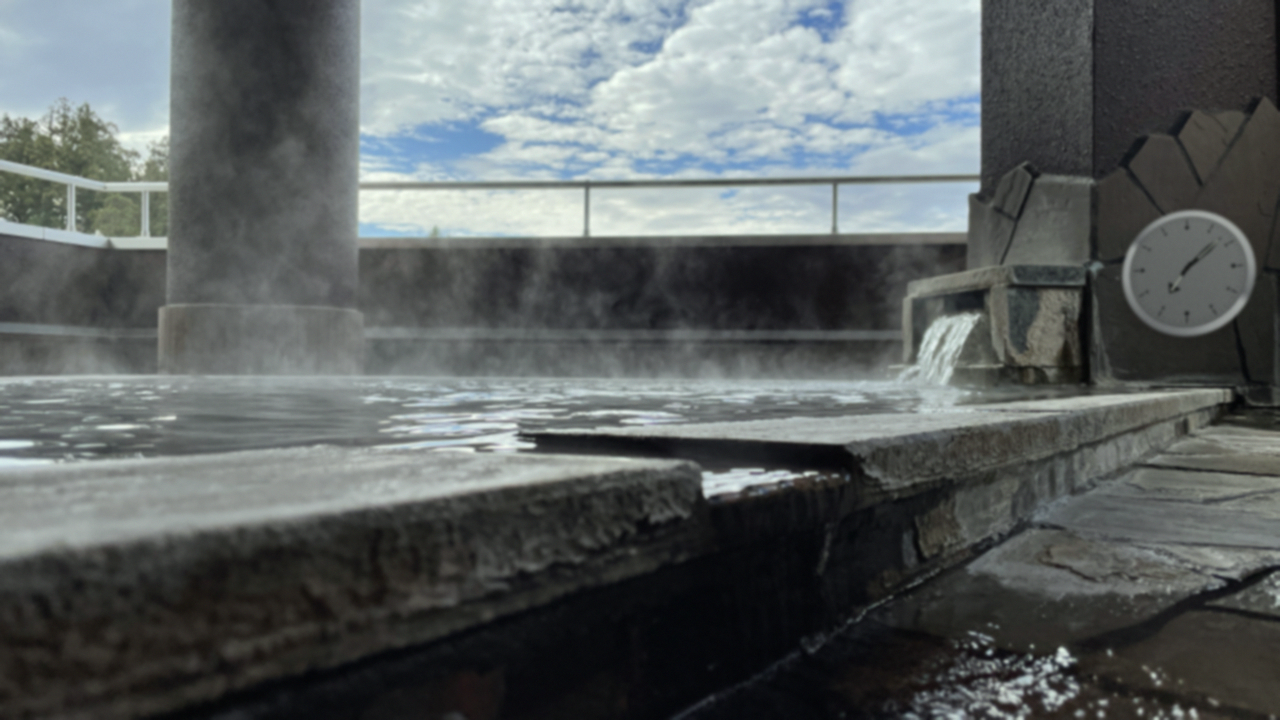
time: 7:08
